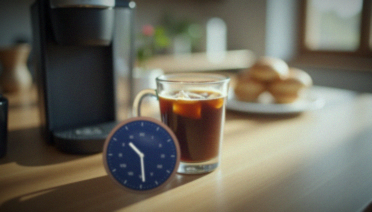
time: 10:29
